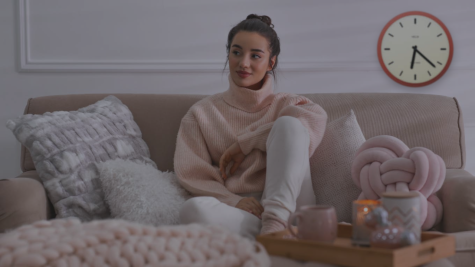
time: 6:22
